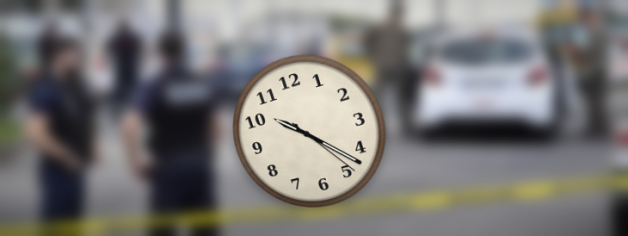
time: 10:22:24
